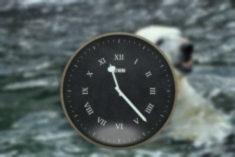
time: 11:23
